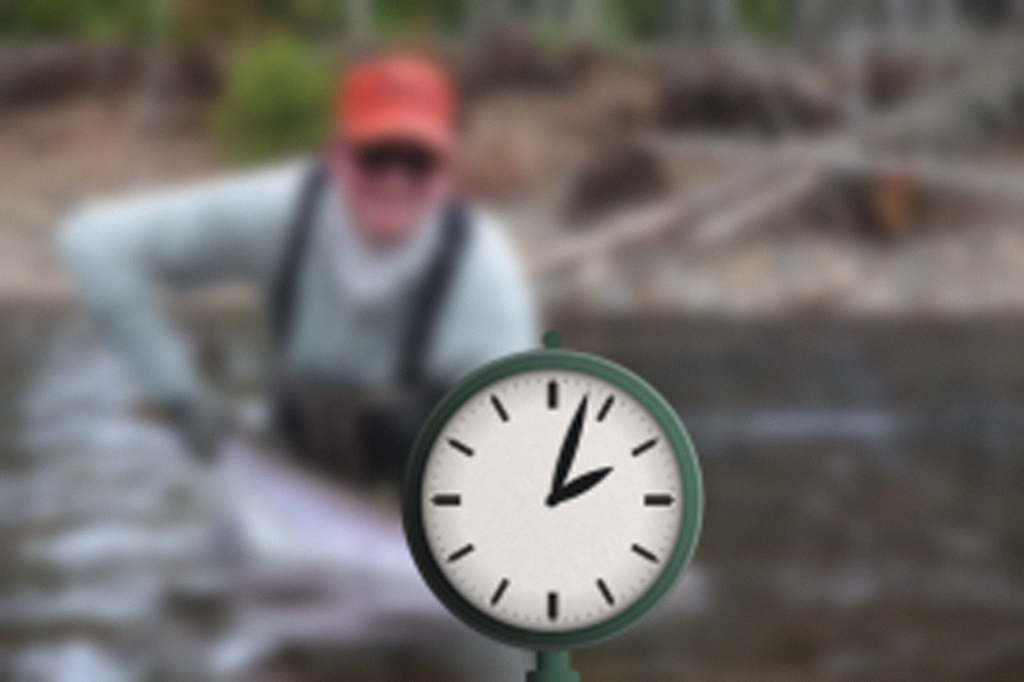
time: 2:03
